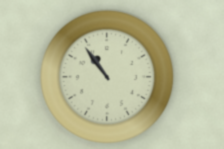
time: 10:54
